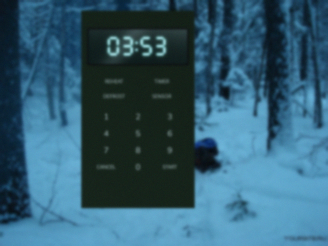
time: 3:53
